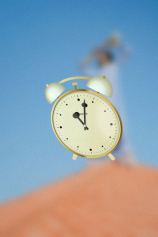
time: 11:02
